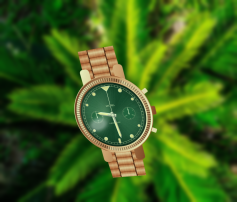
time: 9:29
